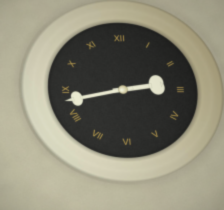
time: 2:43
